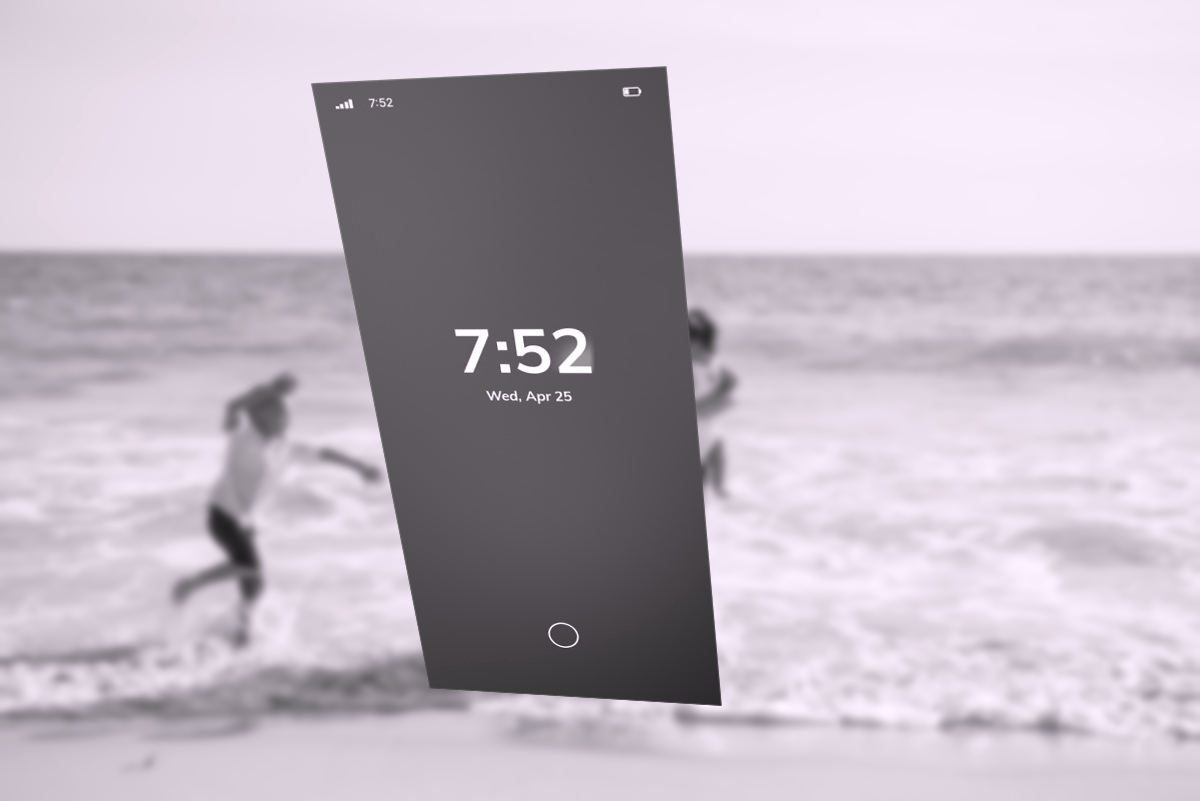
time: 7:52
